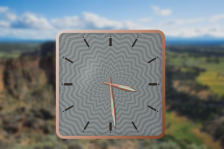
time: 3:29
